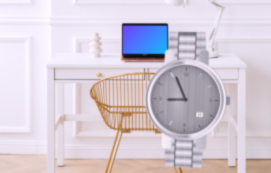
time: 8:56
